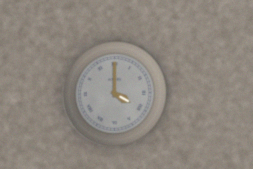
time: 4:00
